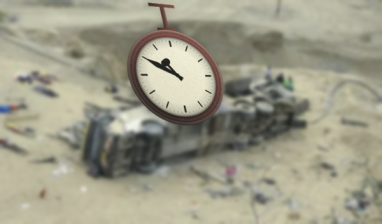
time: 10:50
